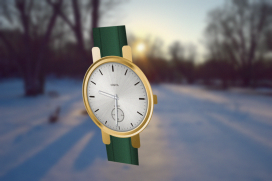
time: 9:31
